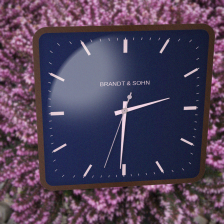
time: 2:30:33
